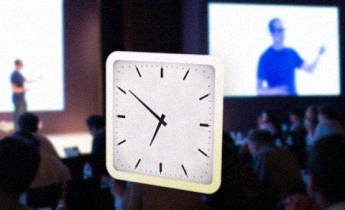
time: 6:51
